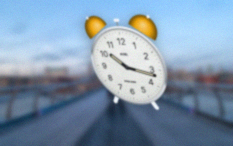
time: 10:17
